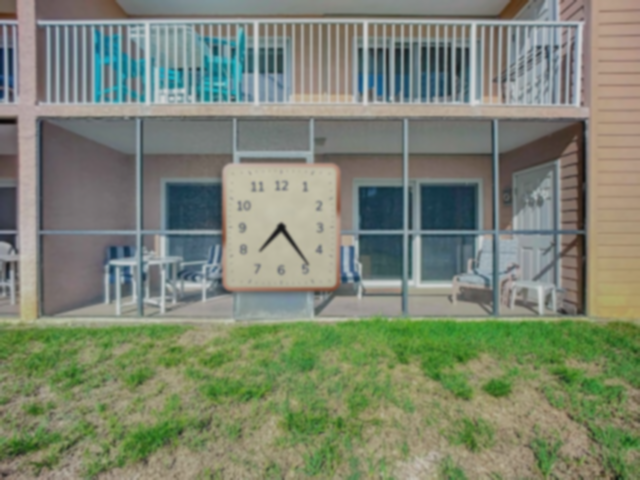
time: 7:24
